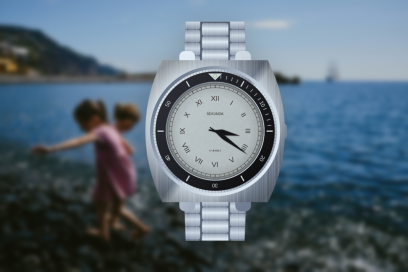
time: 3:21
